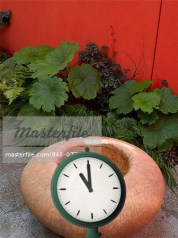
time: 11:00
